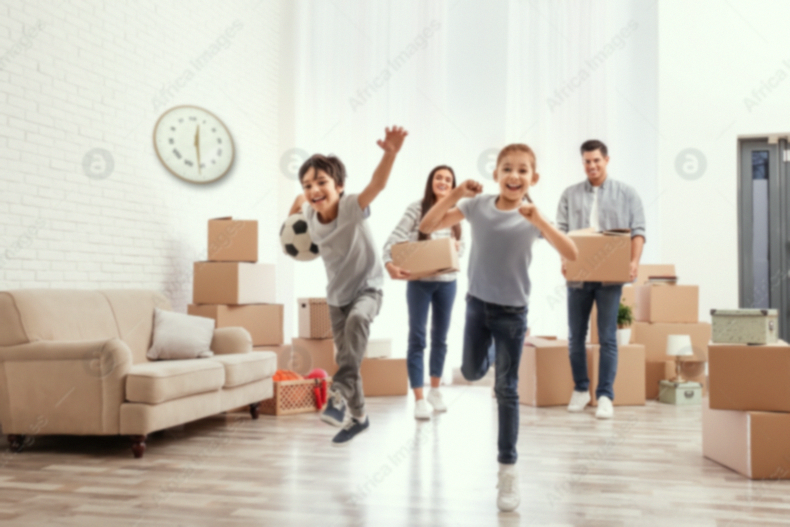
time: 12:31
